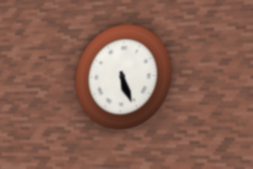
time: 5:26
